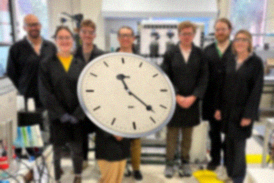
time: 11:23
